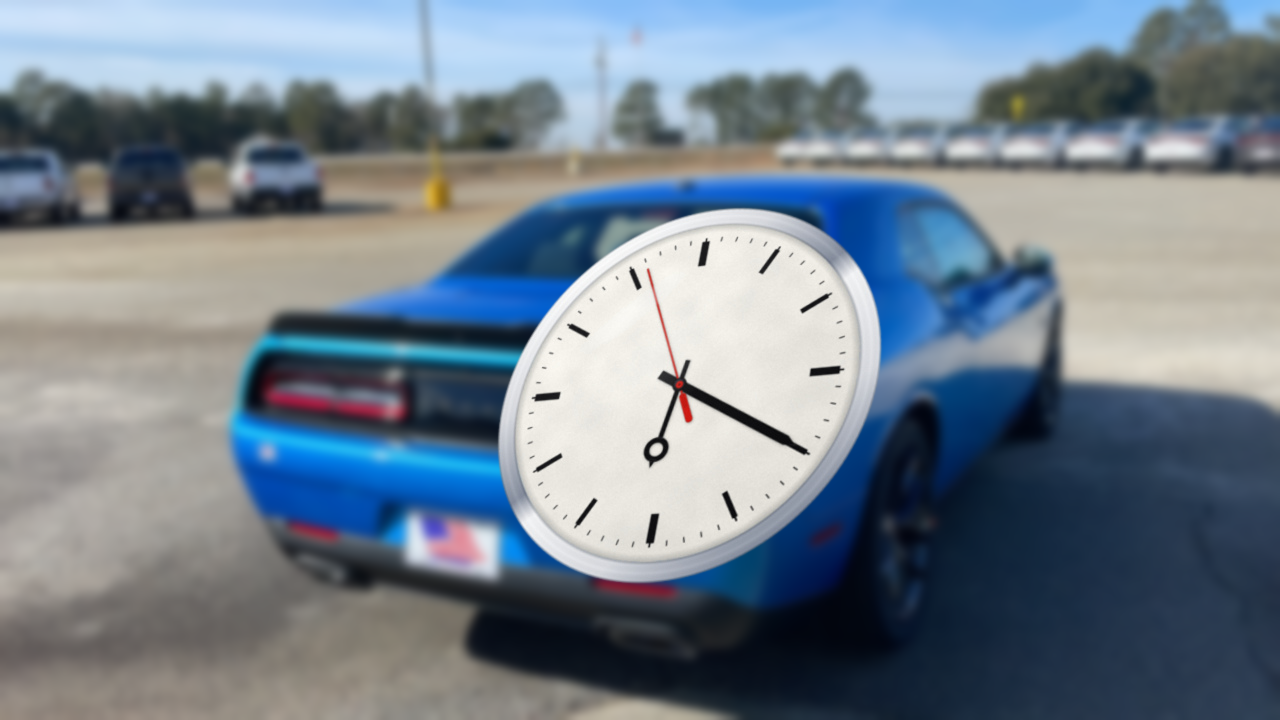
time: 6:19:56
